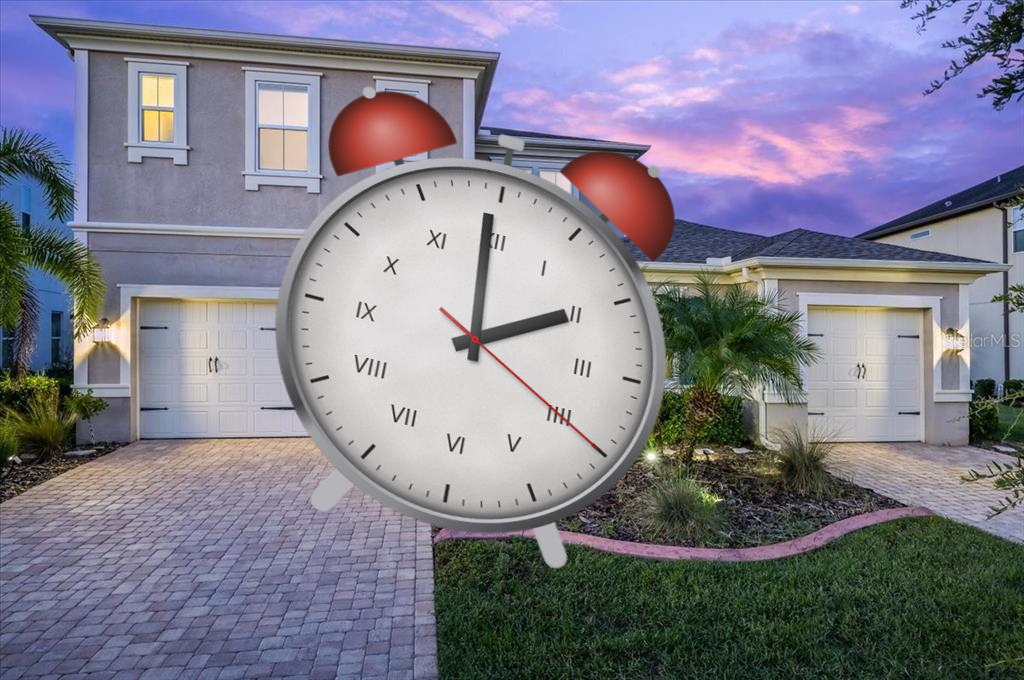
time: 1:59:20
